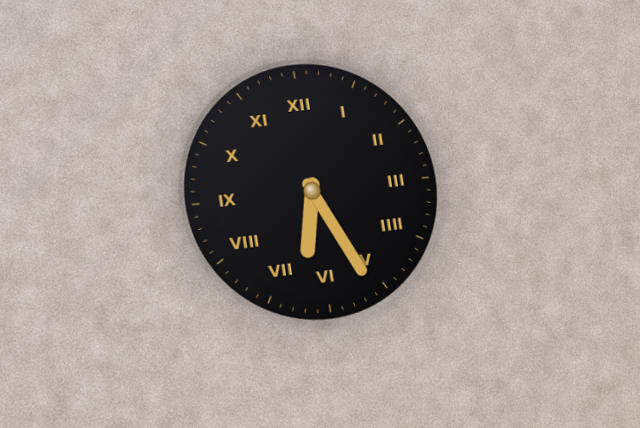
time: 6:26
